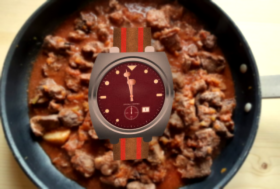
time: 11:58
